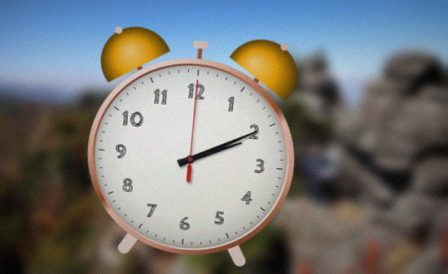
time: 2:10:00
